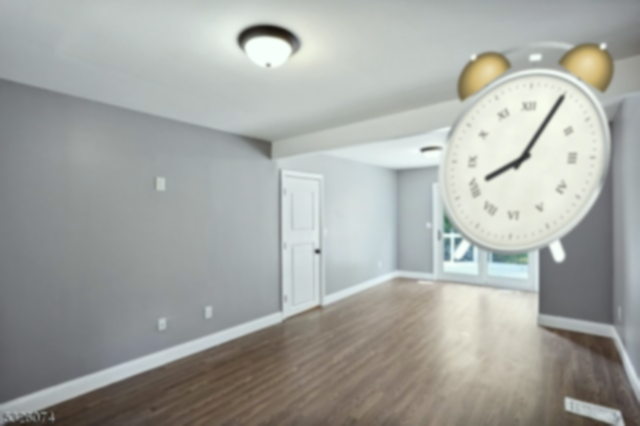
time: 8:05
